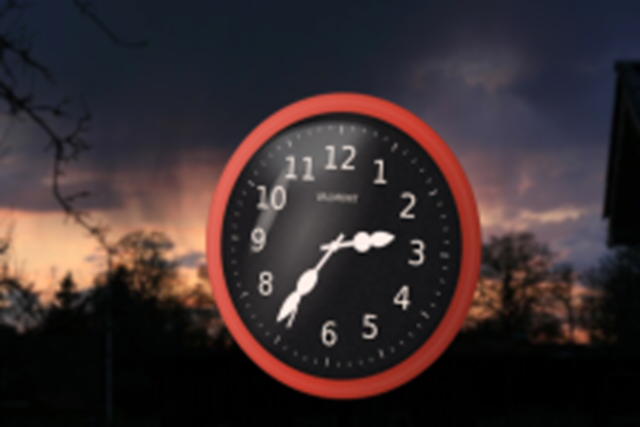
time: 2:36
